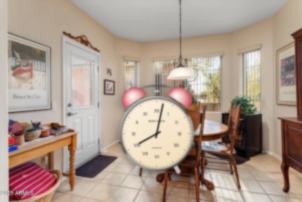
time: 8:02
